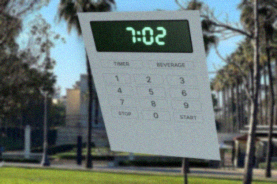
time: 7:02
